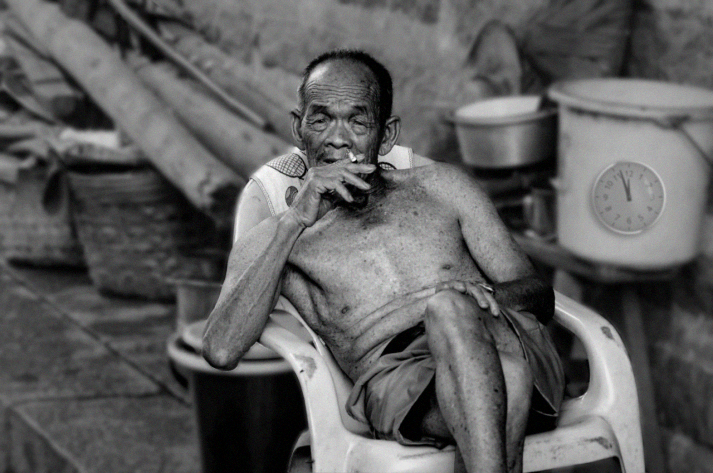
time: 11:57
